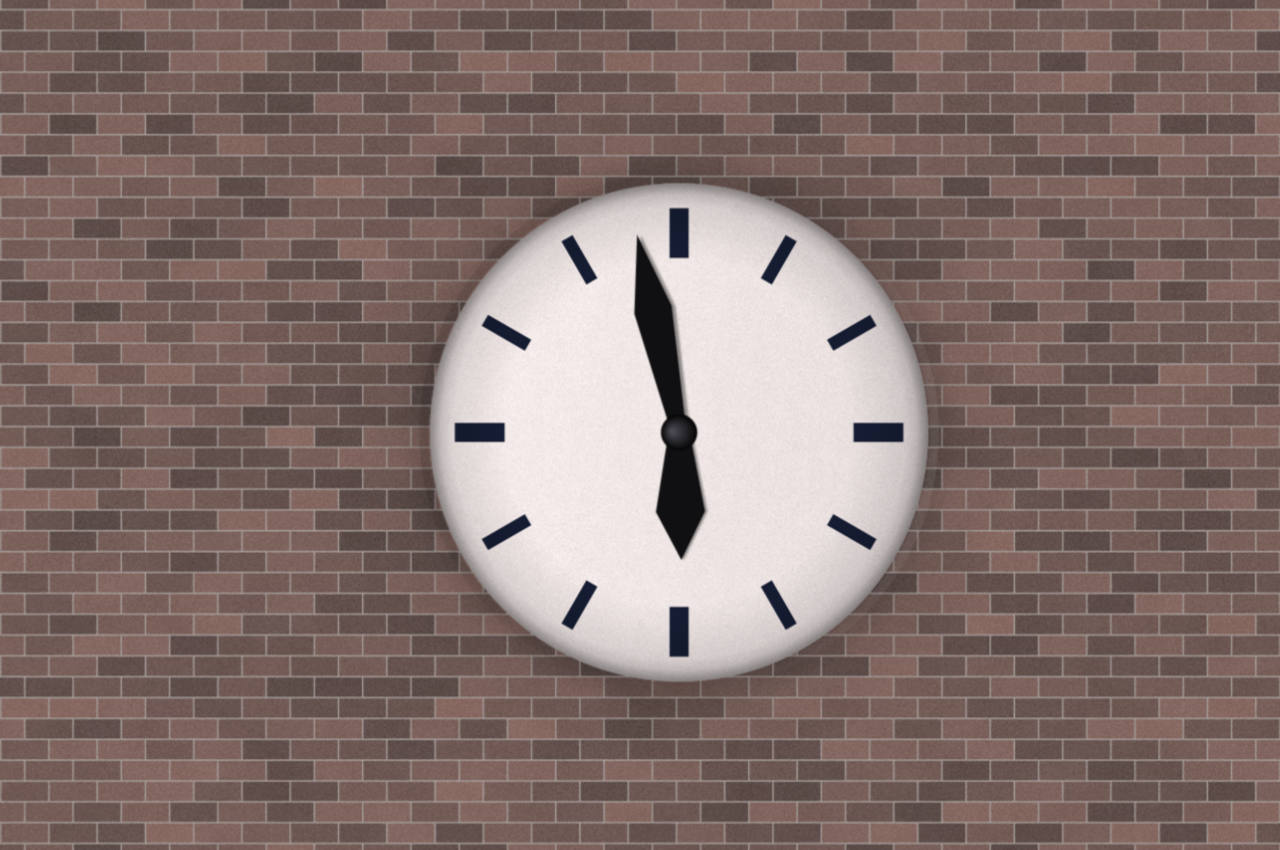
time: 5:58
